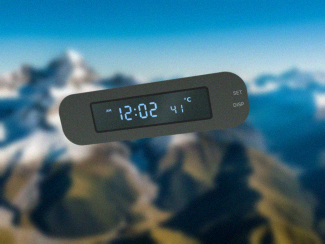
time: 12:02
